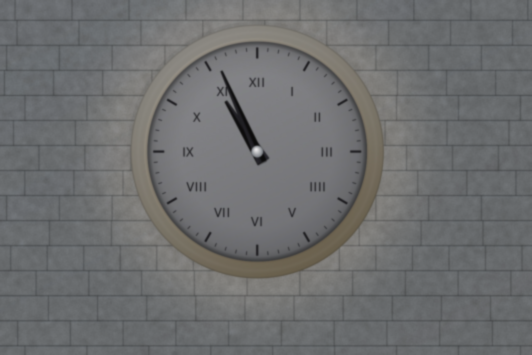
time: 10:56
